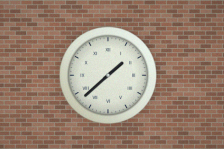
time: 1:38
